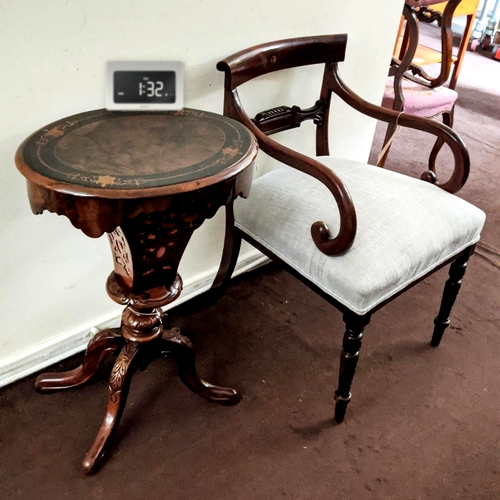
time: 1:32
